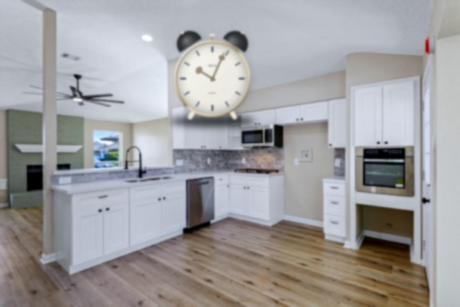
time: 10:04
